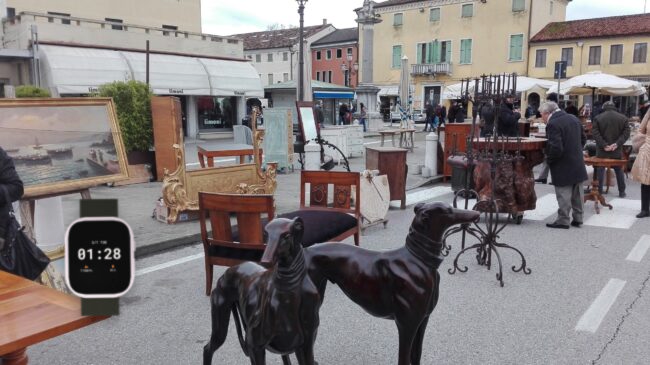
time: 1:28
